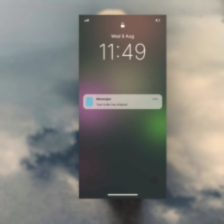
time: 11:49
